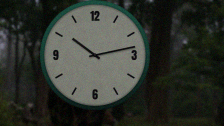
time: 10:13
